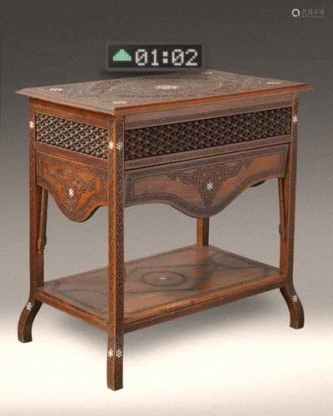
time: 1:02
